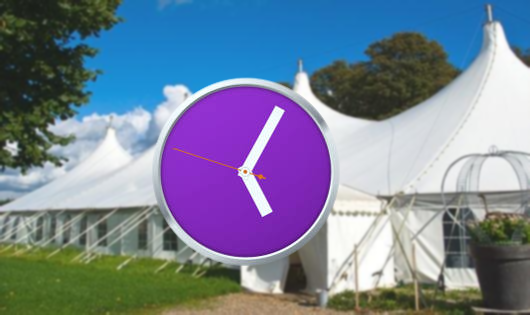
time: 5:04:48
